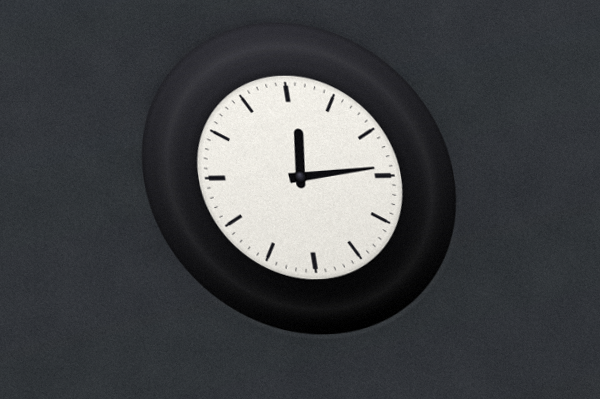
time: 12:14
